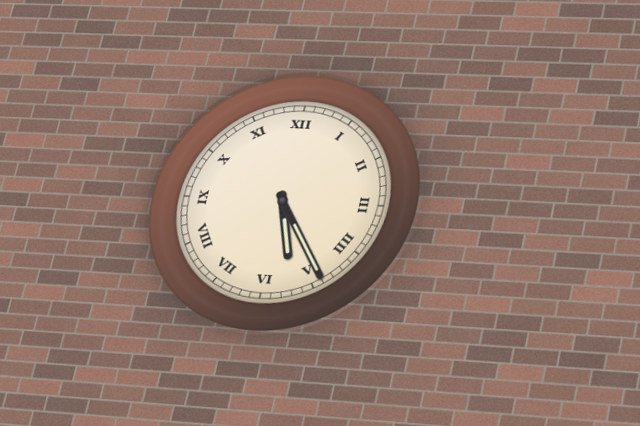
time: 5:24
